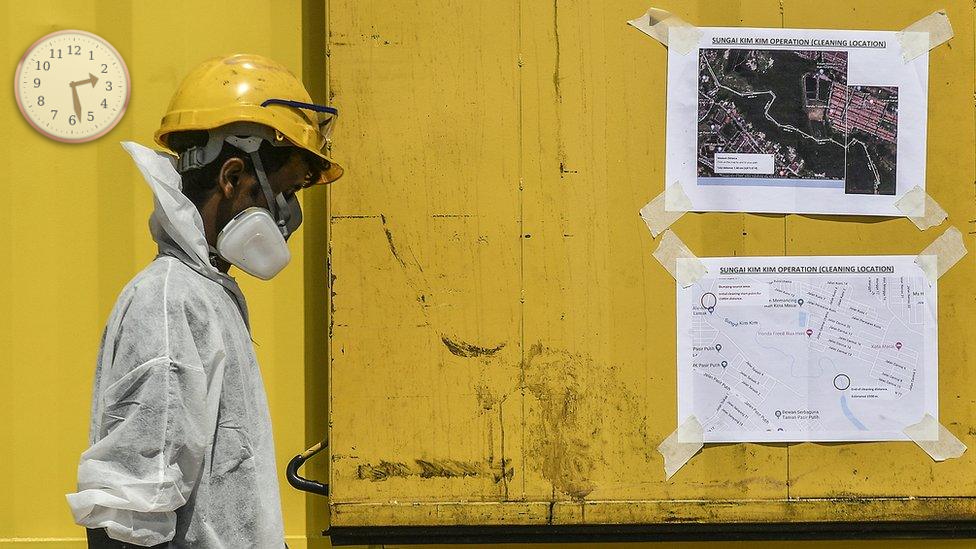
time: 2:28
